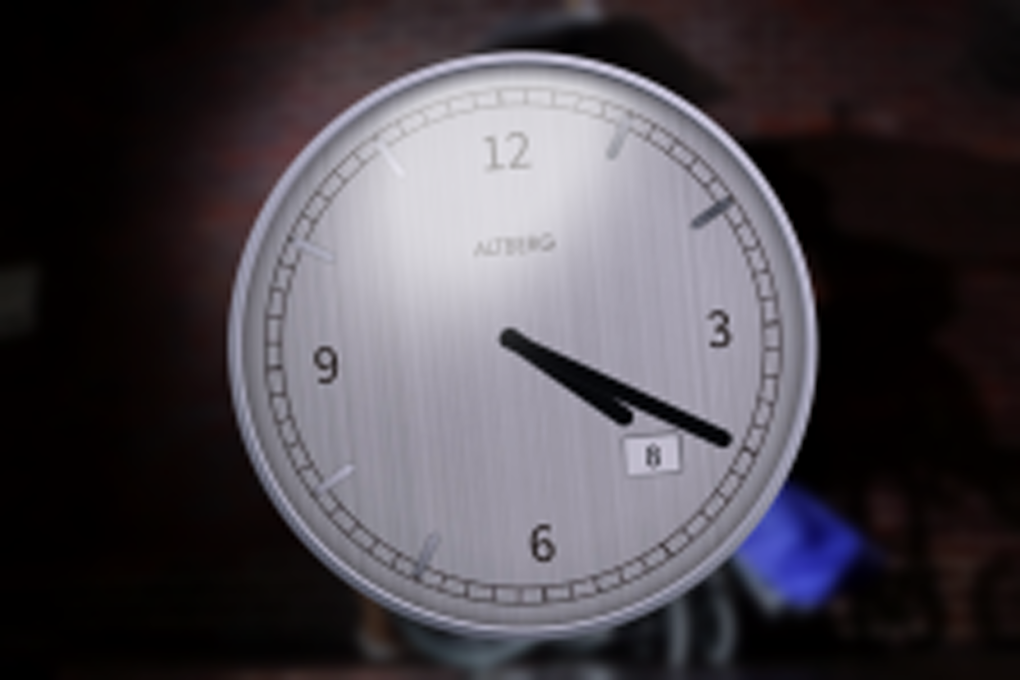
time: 4:20
